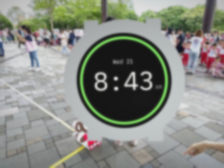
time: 8:43
